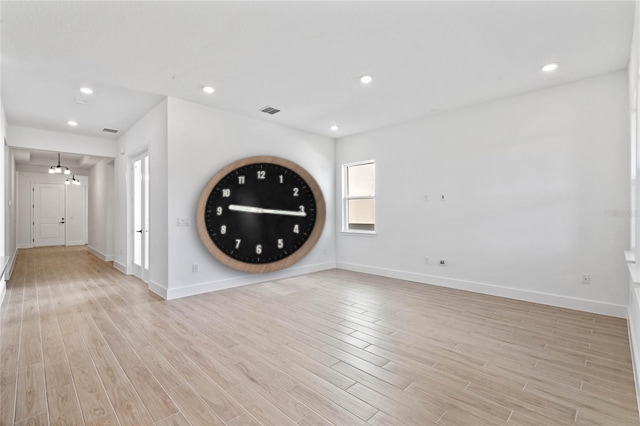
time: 9:16
